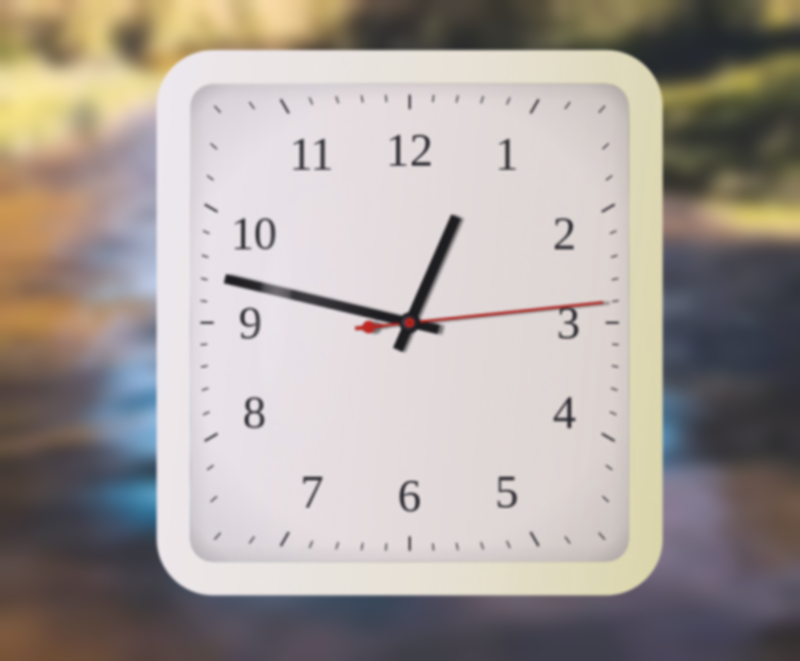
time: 12:47:14
